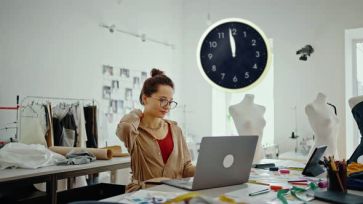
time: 11:59
